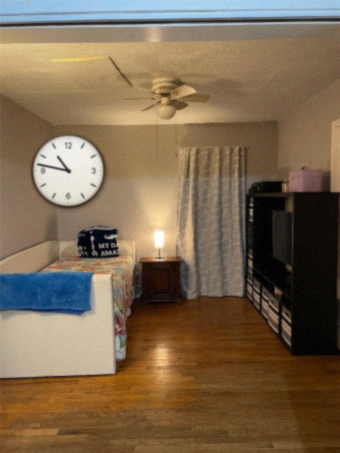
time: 10:47
